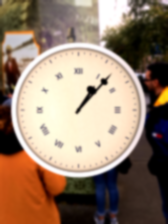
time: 1:07
